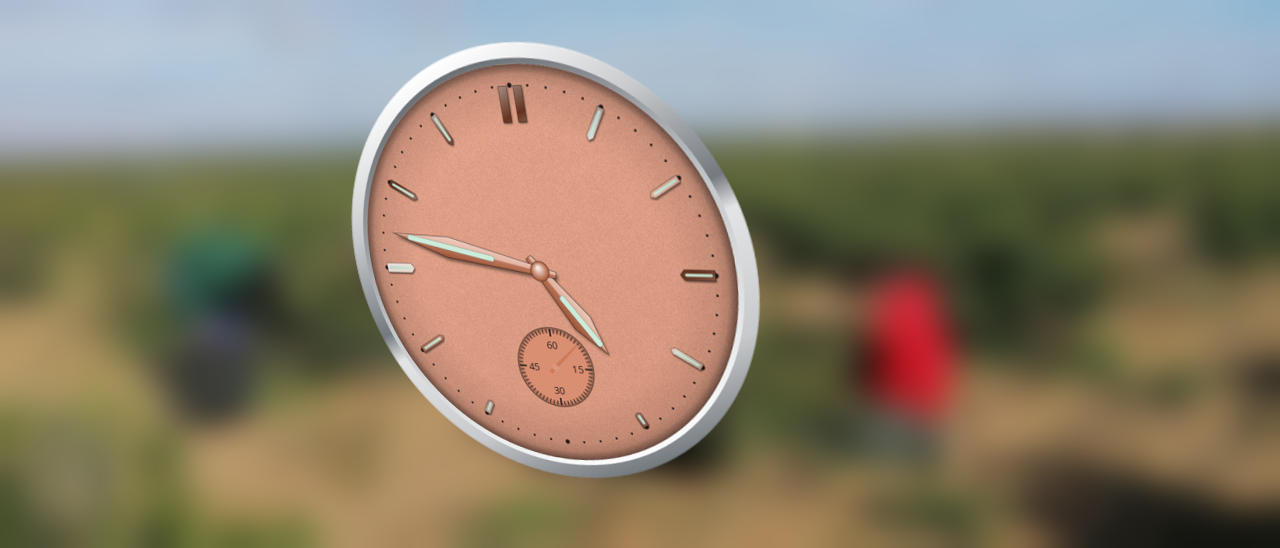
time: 4:47:08
